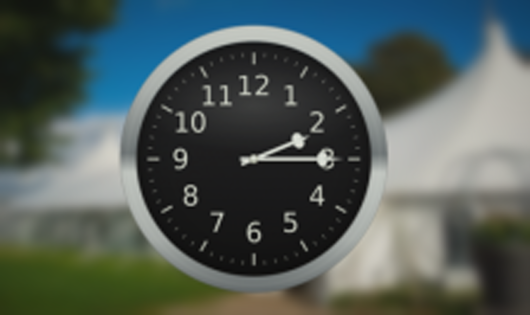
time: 2:15
